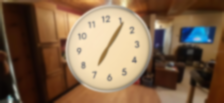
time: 7:06
